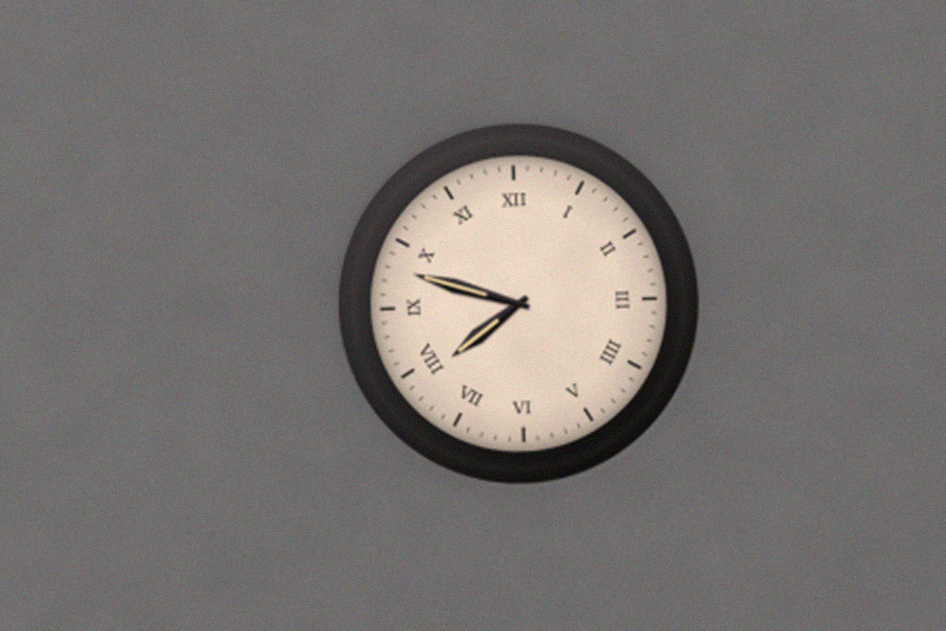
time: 7:48
